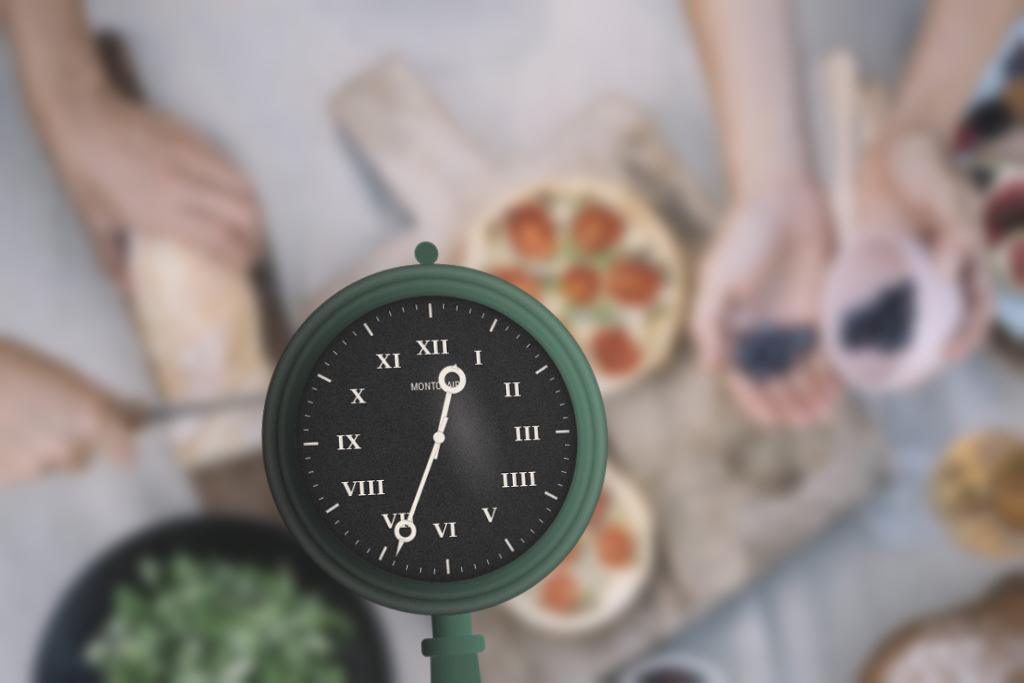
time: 12:34
